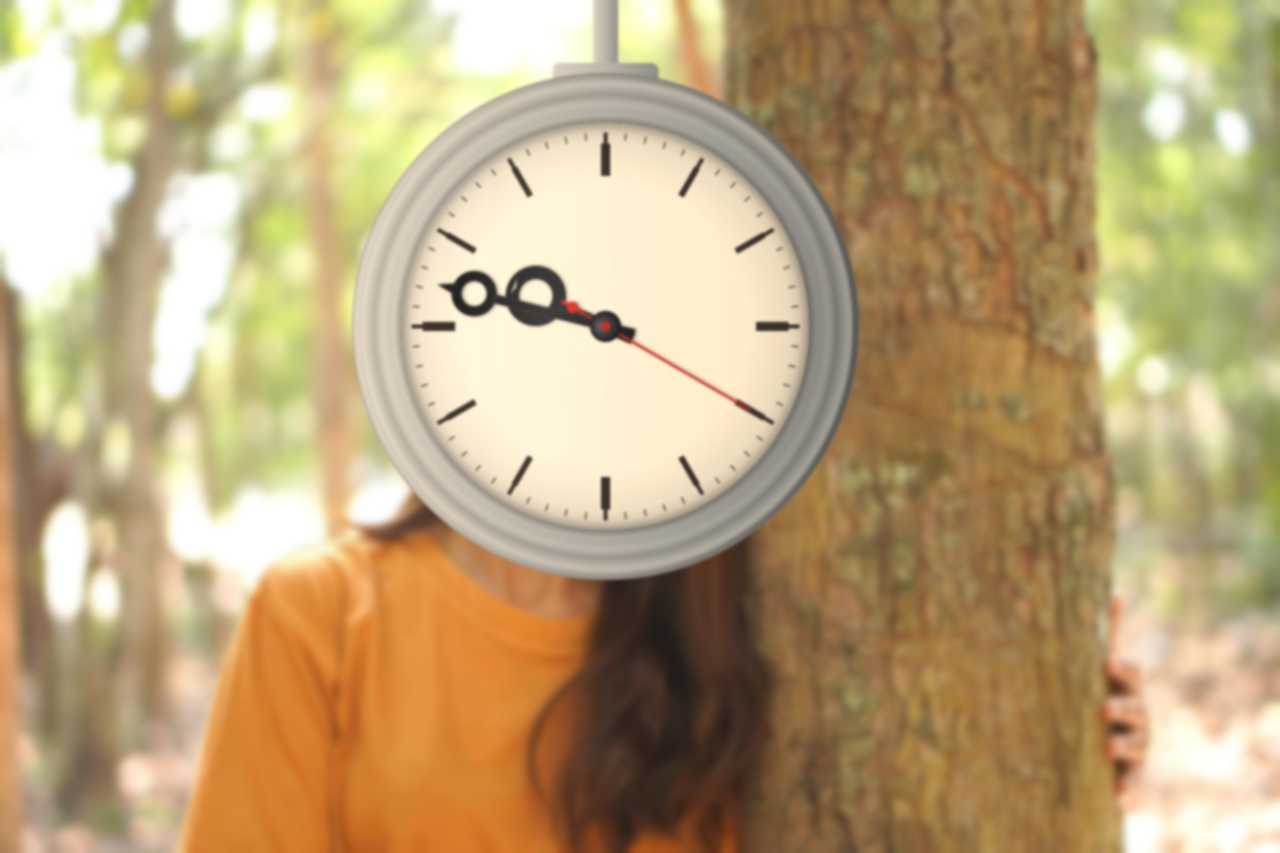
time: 9:47:20
